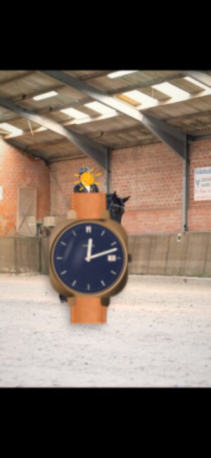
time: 12:12
